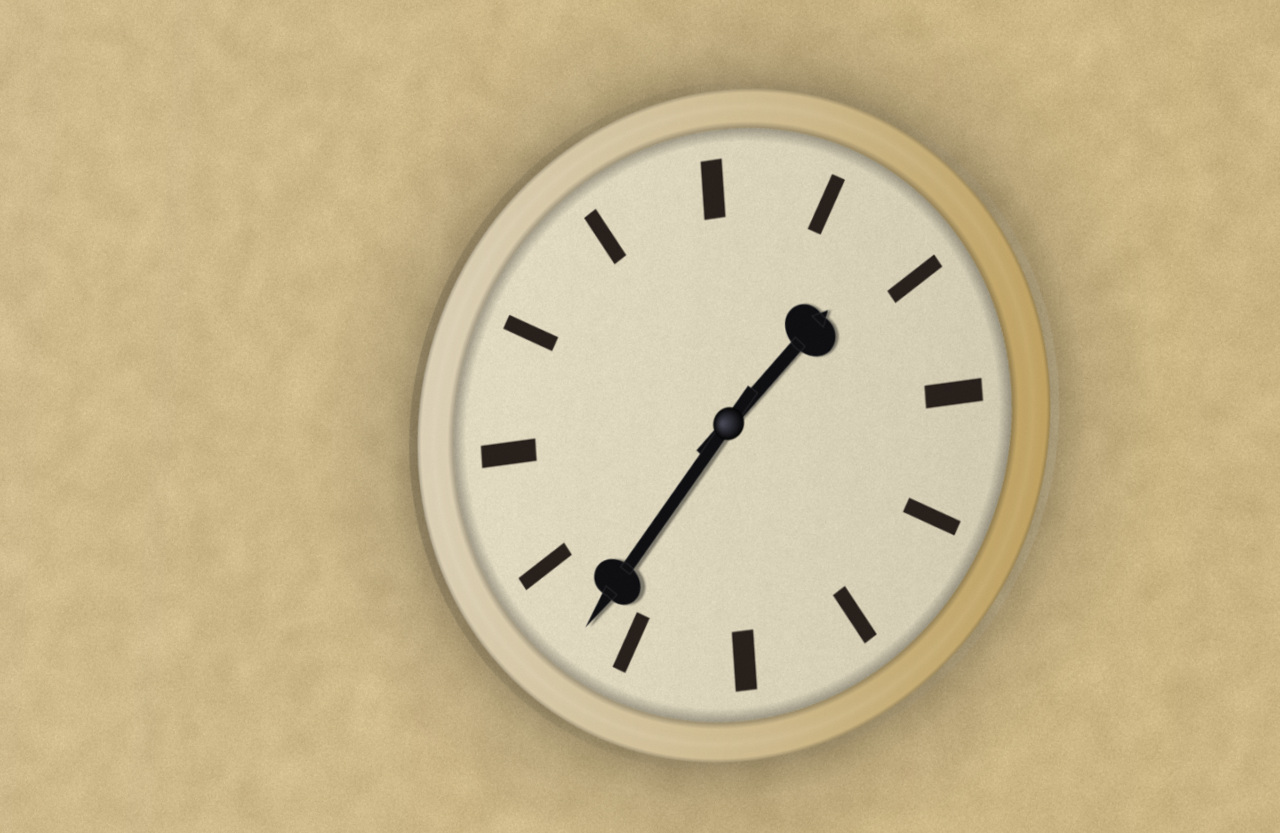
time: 1:37
